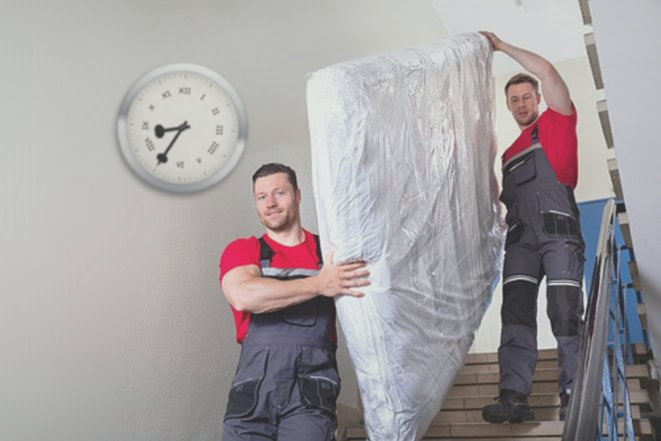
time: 8:35
